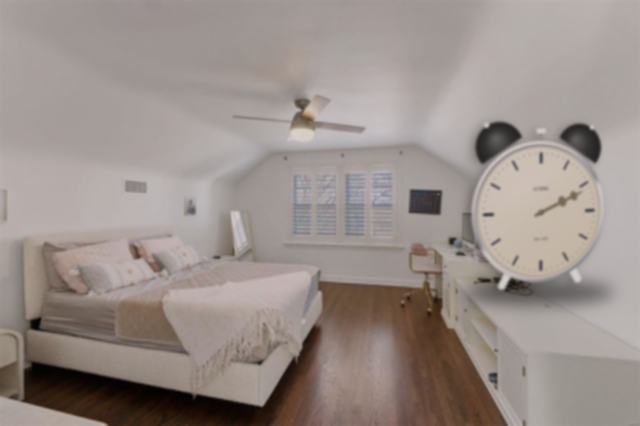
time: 2:11
